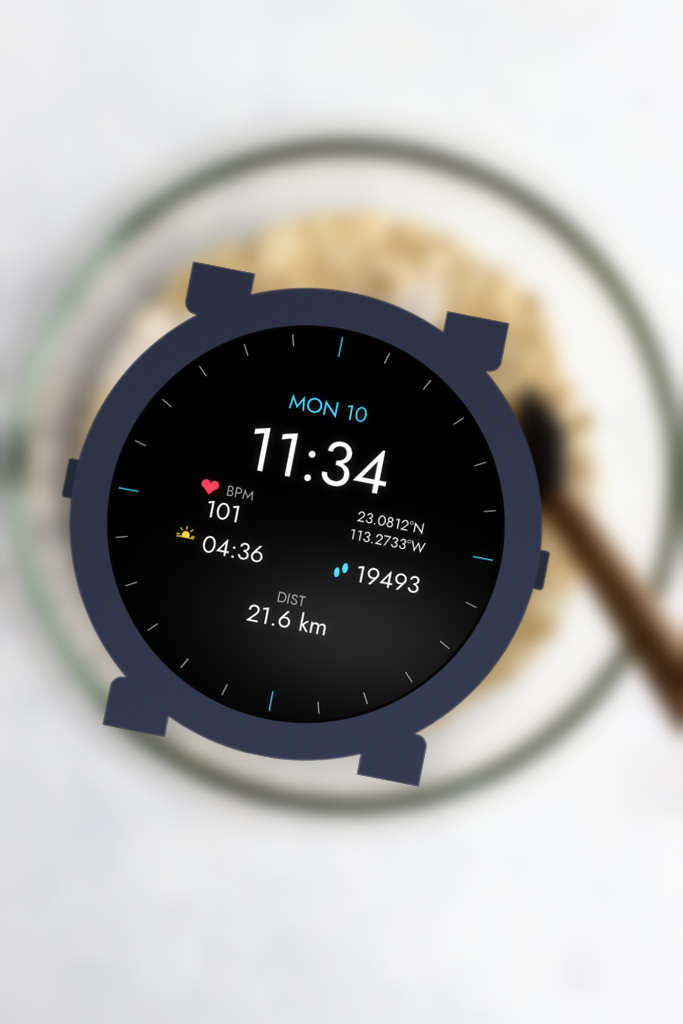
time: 11:34
